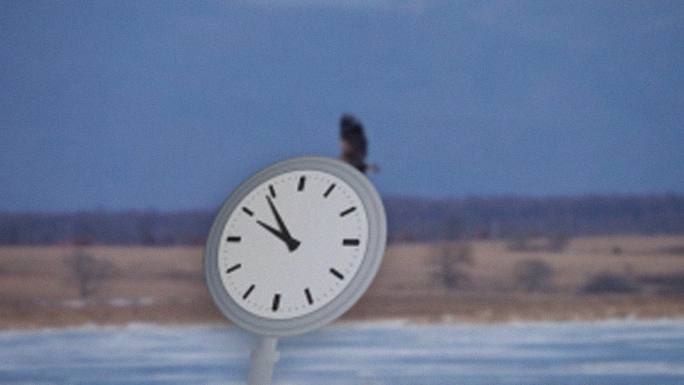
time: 9:54
